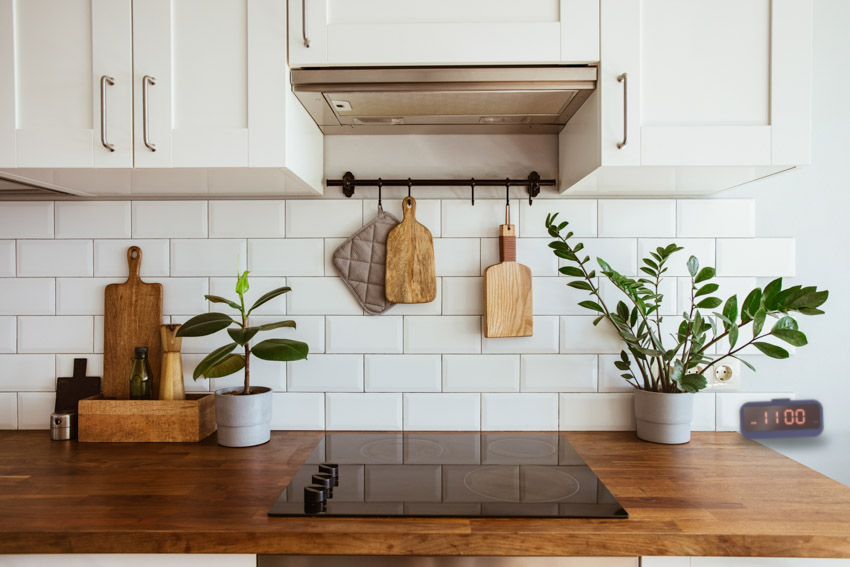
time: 11:00
